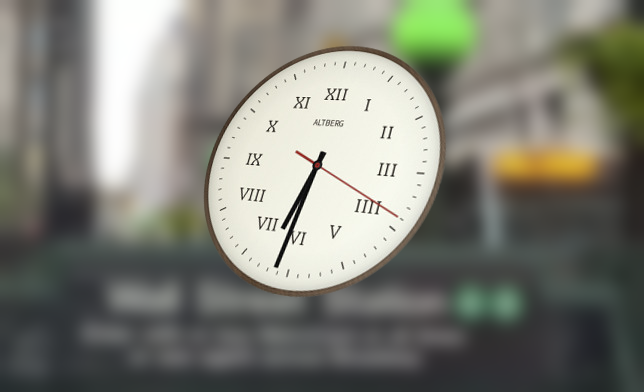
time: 6:31:19
